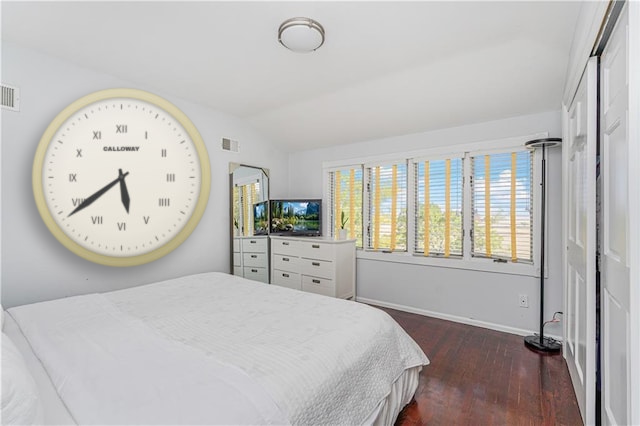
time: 5:39
